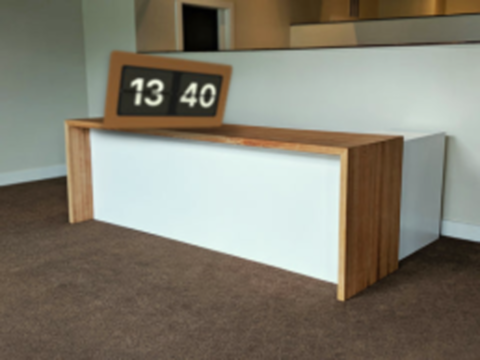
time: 13:40
